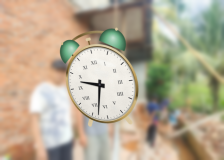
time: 9:33
